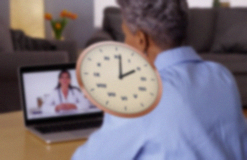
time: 2:01
